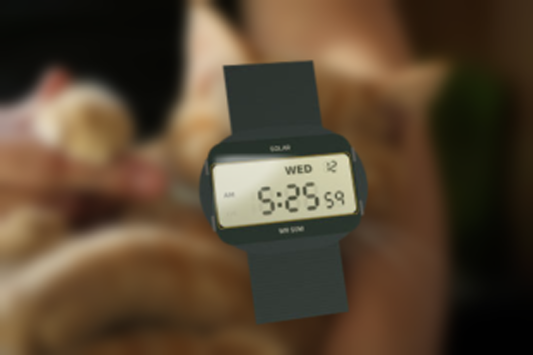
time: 5:25:59
